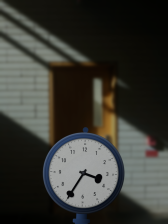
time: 3:35
